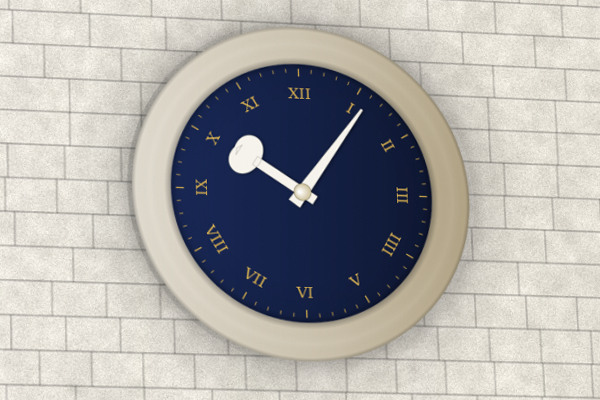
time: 10:06
